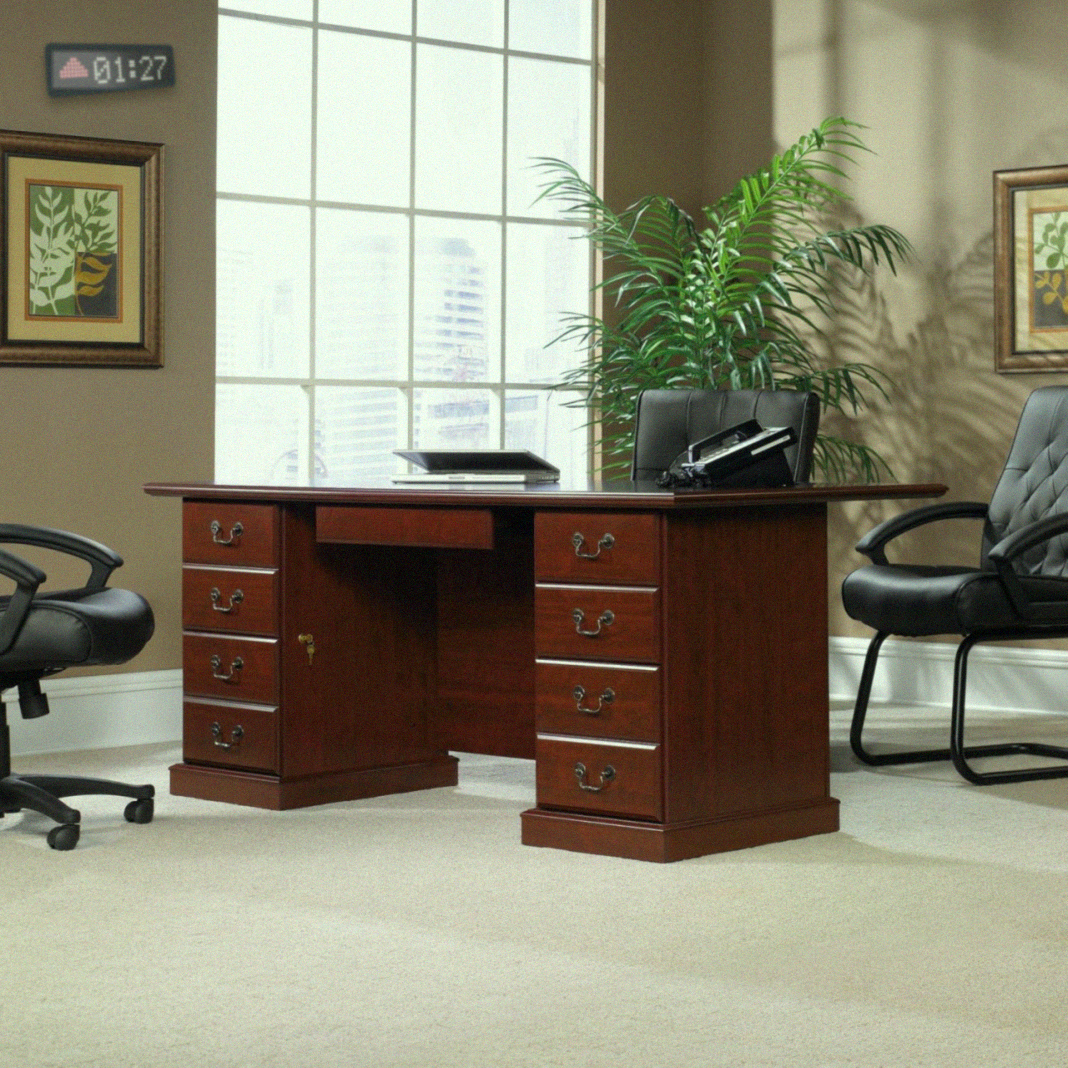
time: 1:27
